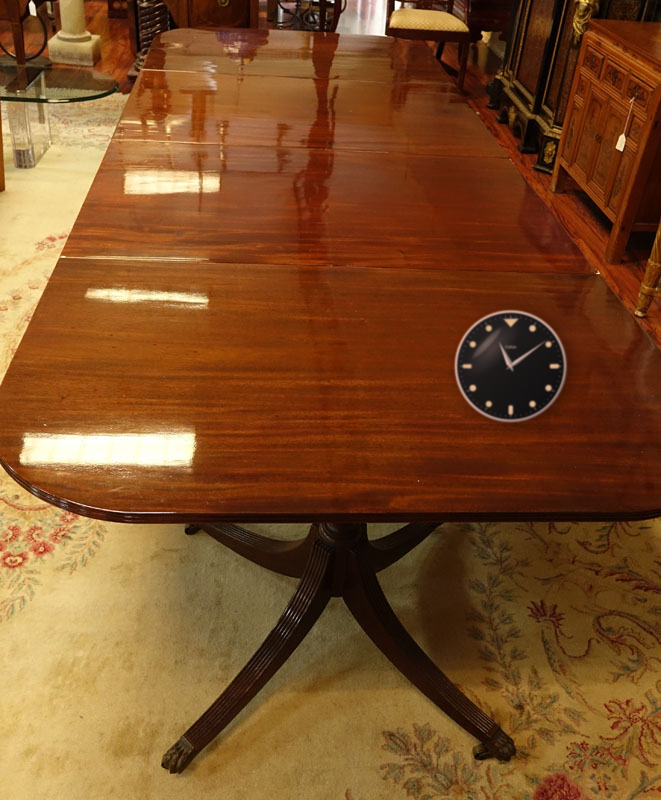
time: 11:09
